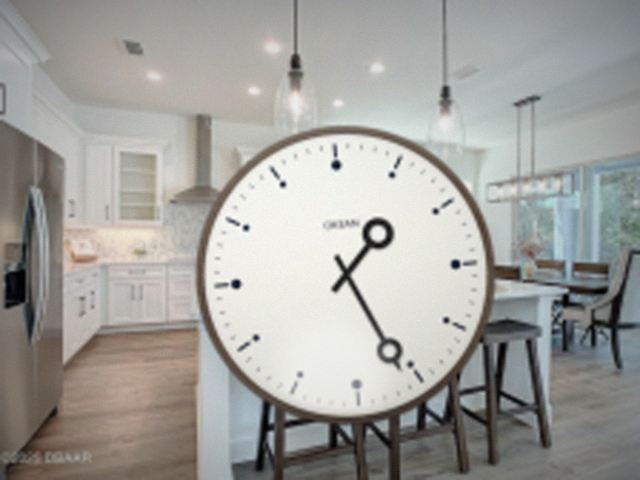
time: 1:26
